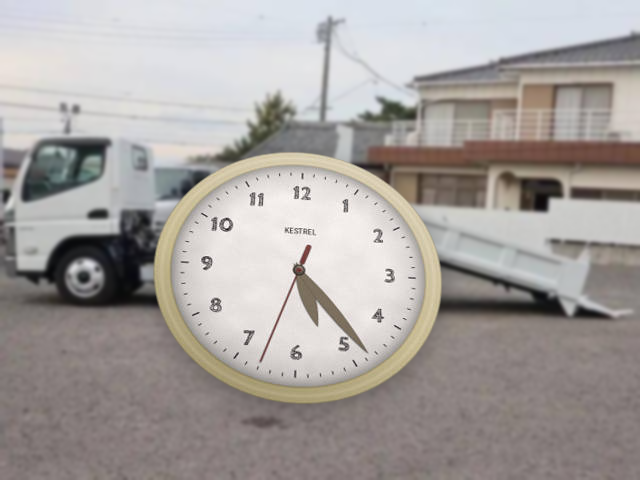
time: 5:23:33
